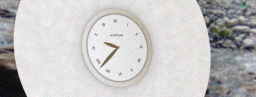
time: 9:38
